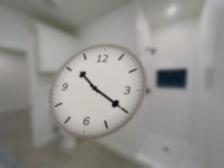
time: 10:20
